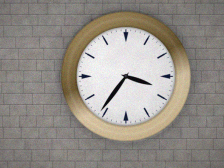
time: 3:36
